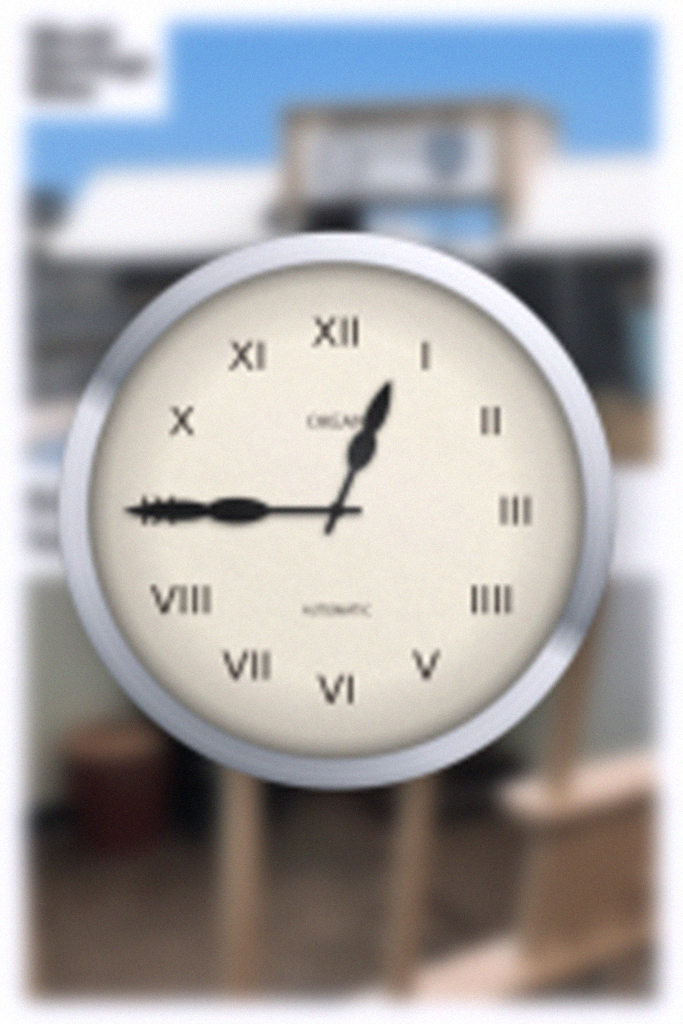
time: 12:45
